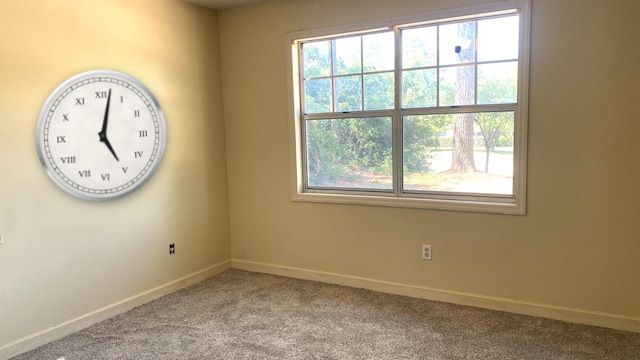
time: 5:02
